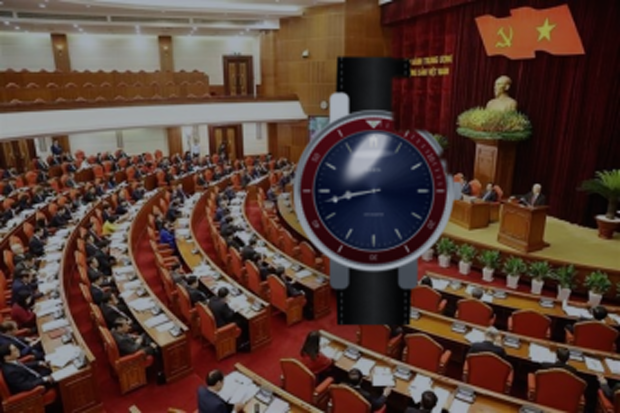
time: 8:43
